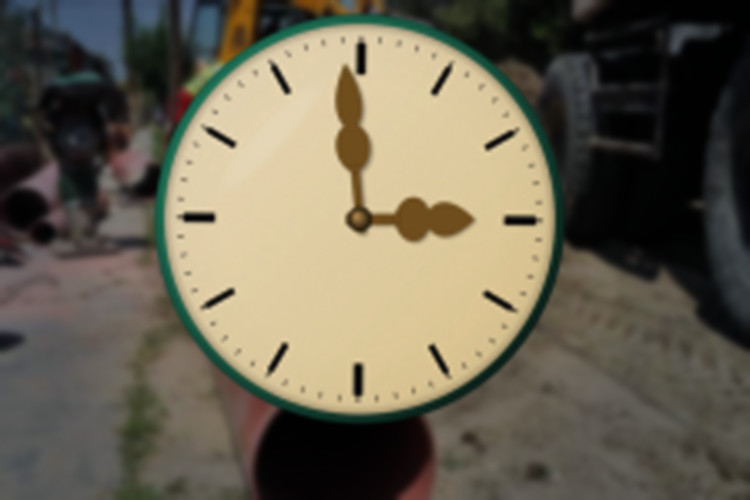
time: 2:59
